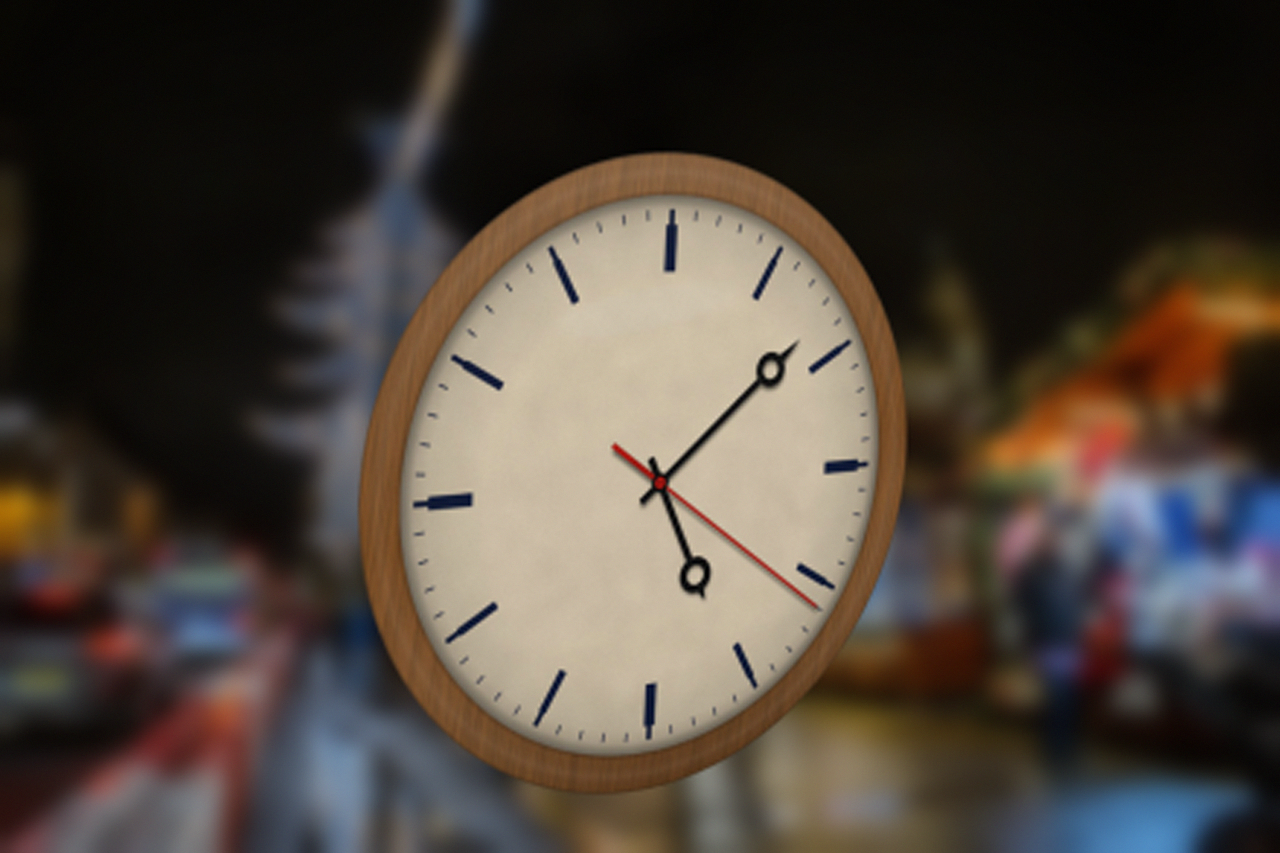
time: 5:08:21
